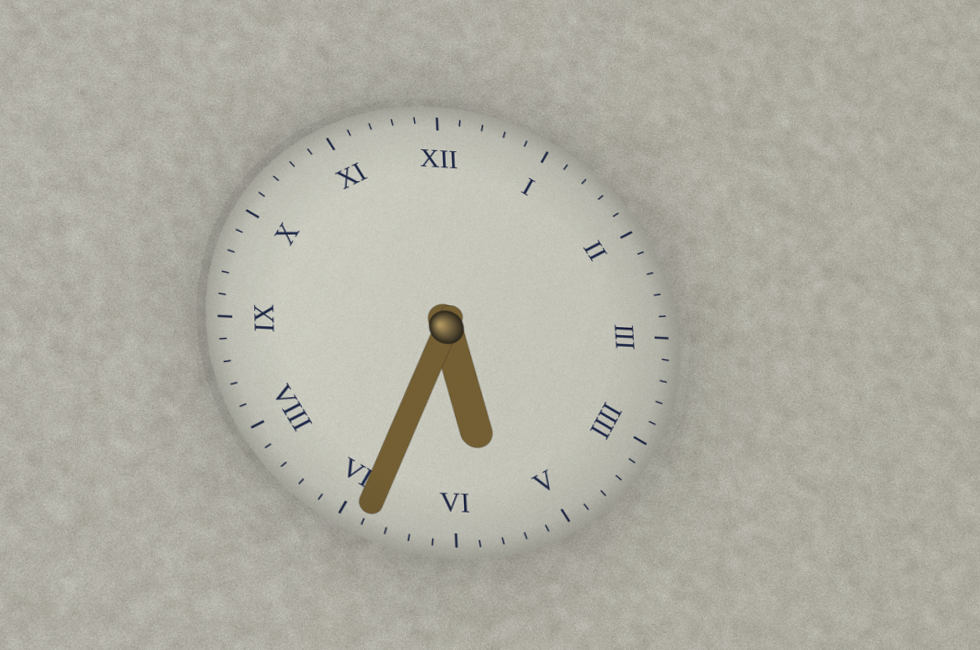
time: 5:34
